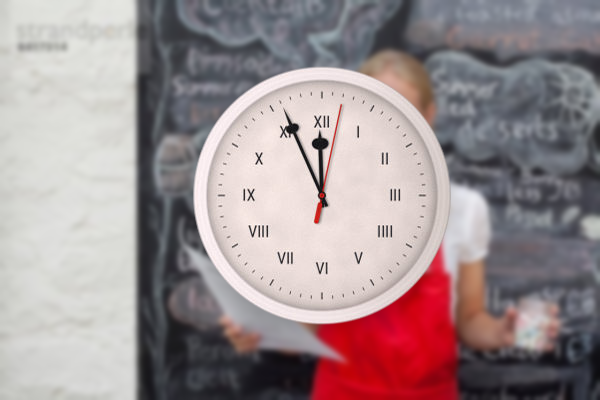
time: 11:56:02
